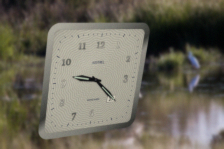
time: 9:22
